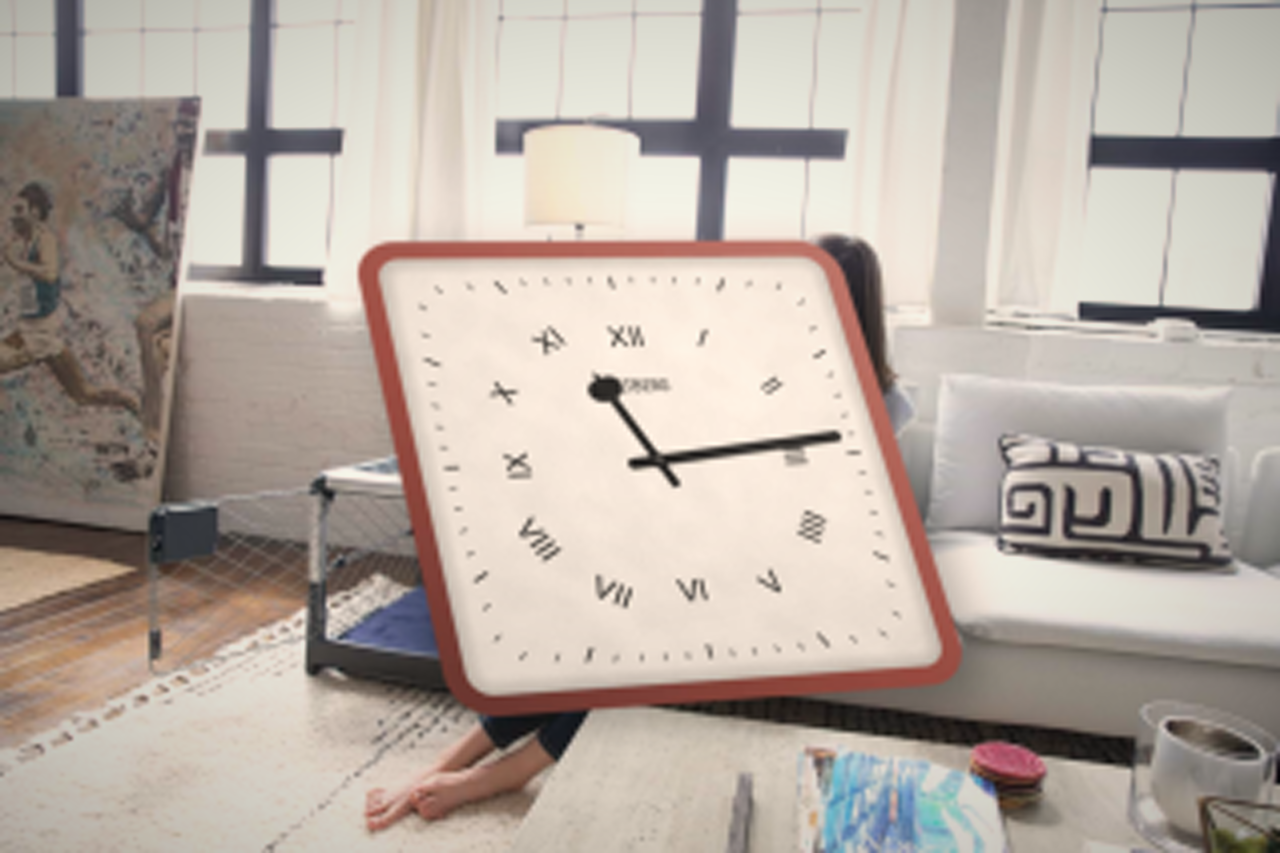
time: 11:14
